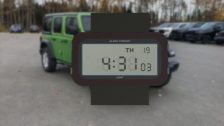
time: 4:31:03
